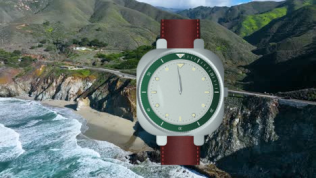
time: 11:59
